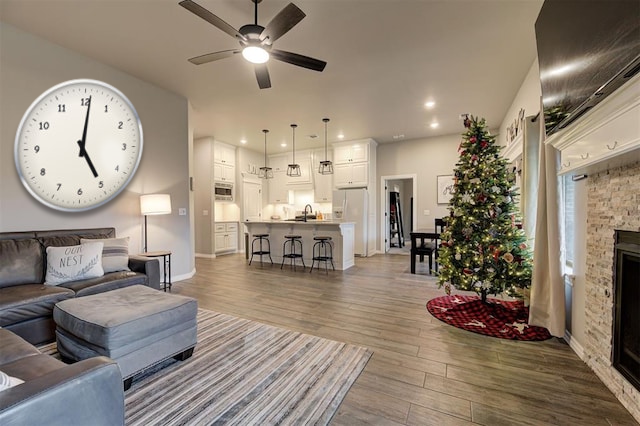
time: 5:01
